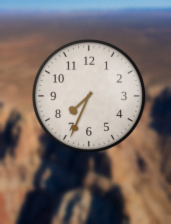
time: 7:34
